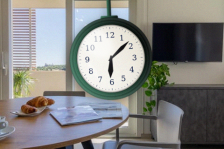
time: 6:08
